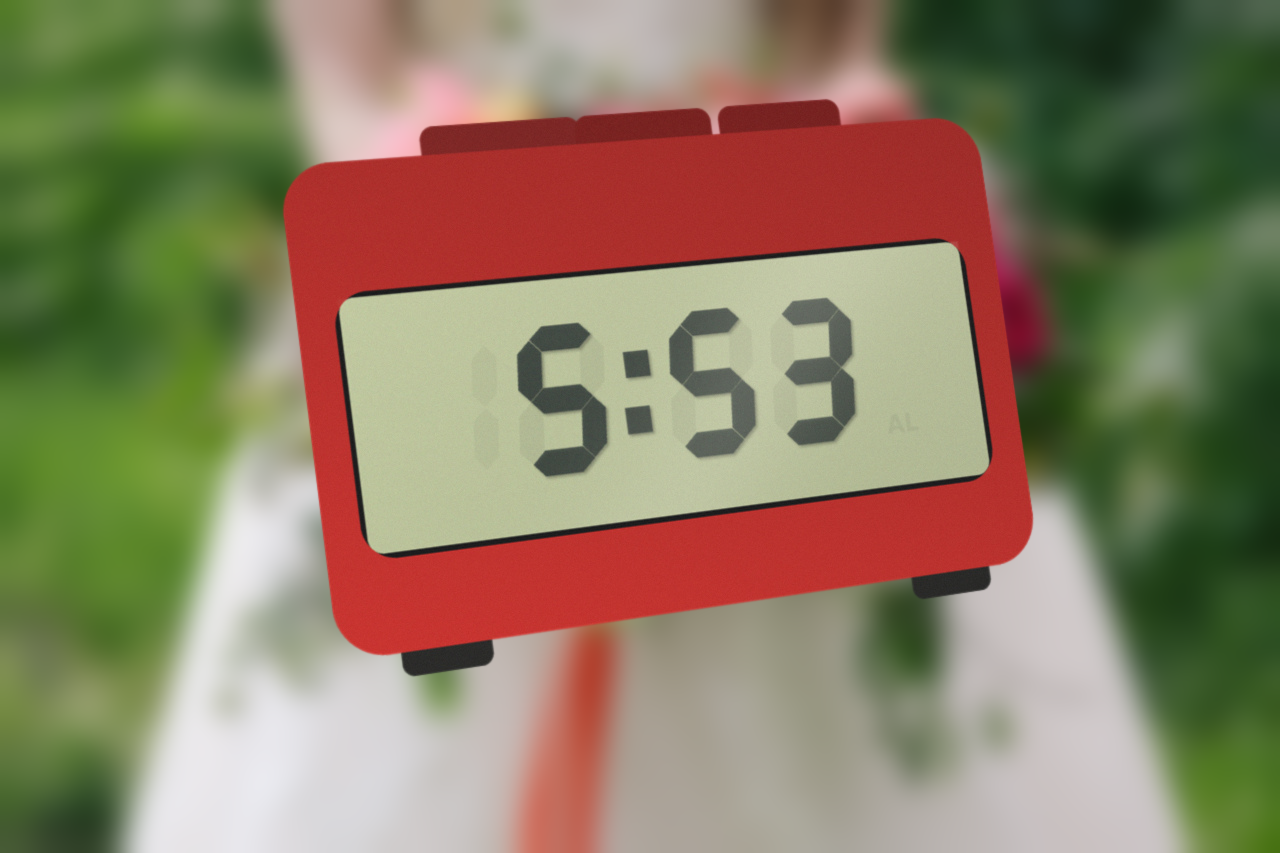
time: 5:53
